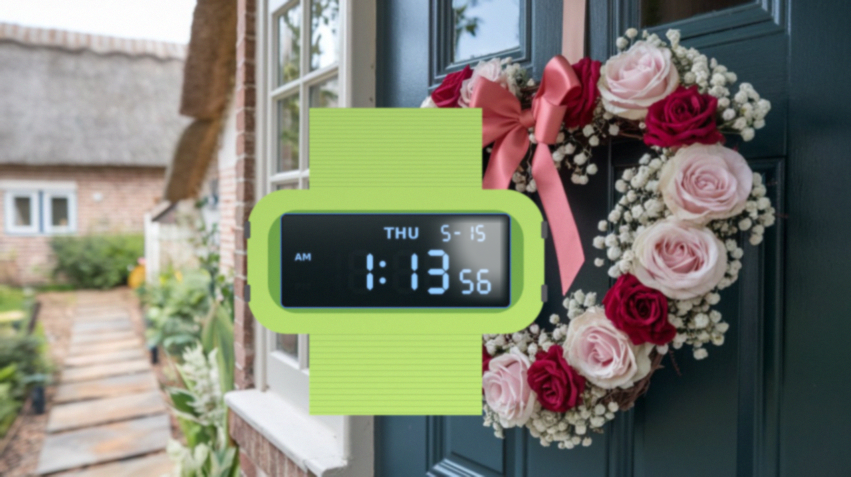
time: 1:13:56
